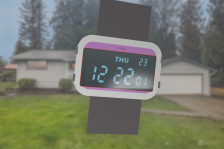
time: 12:22:01
